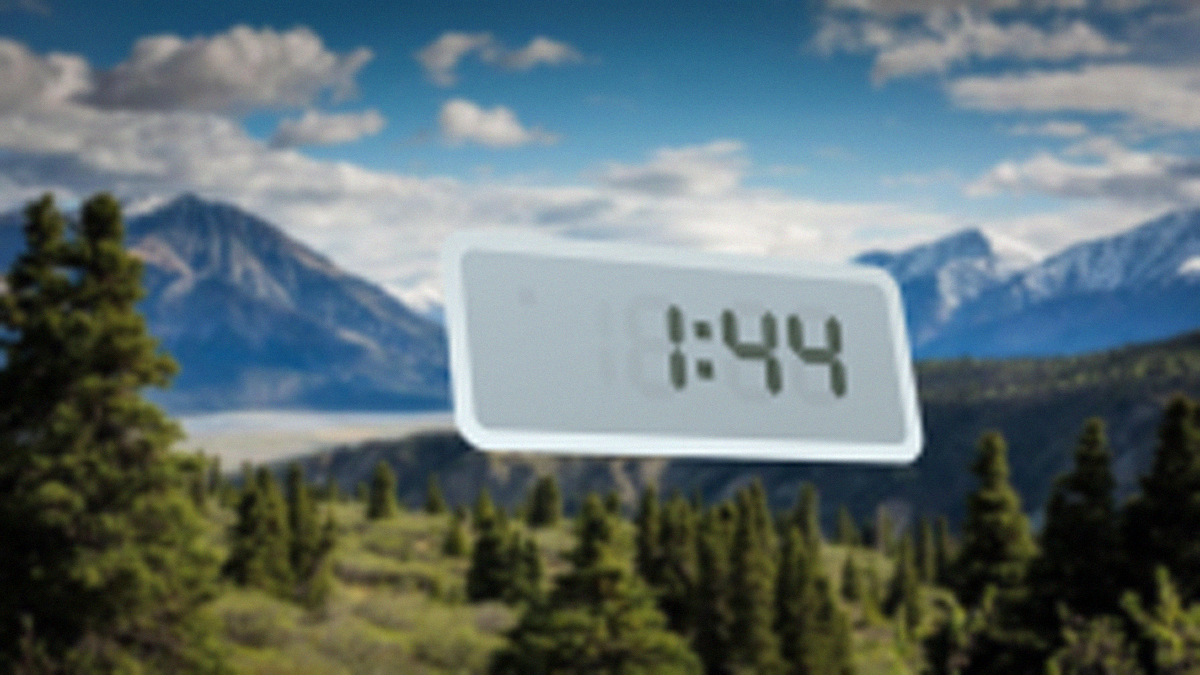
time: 1:44
